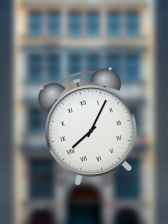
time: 8:07
